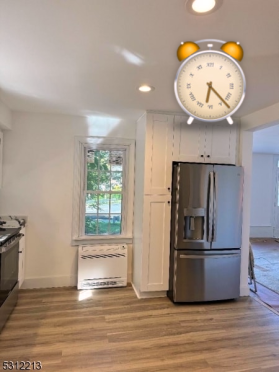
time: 6:23
